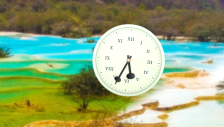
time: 5:34
